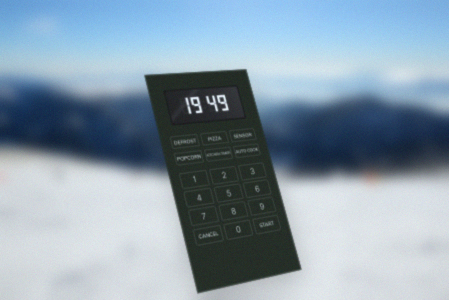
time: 19:49
